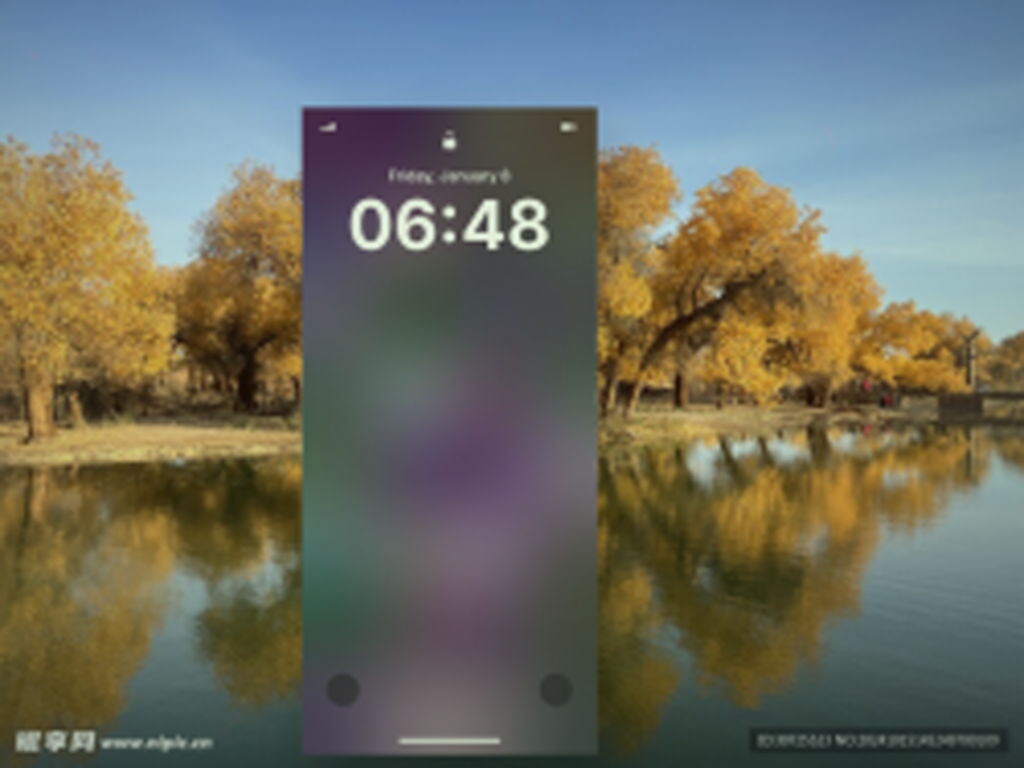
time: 6:48
